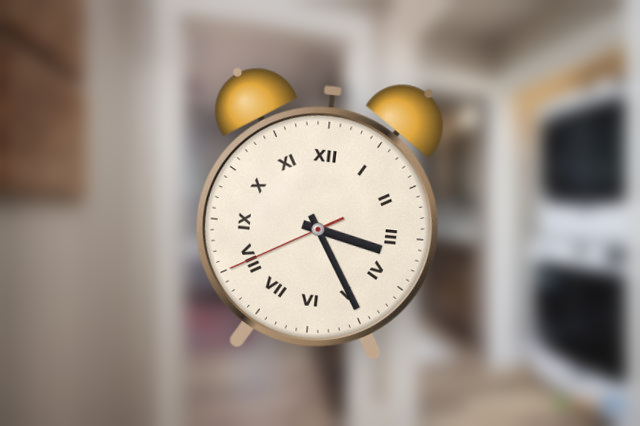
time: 3:24:40
